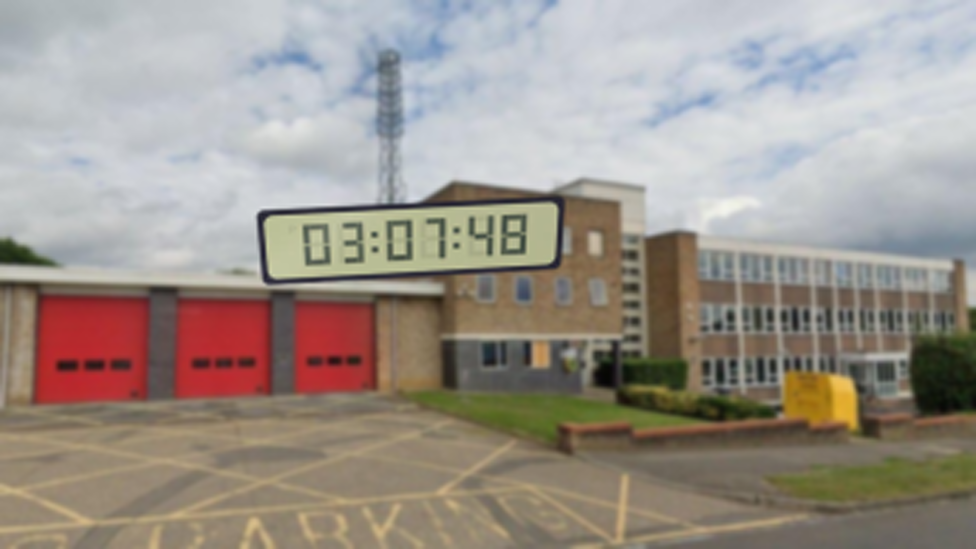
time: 3:07:48
